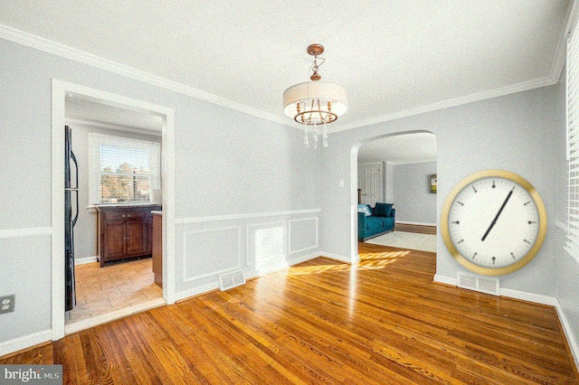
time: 7:05
